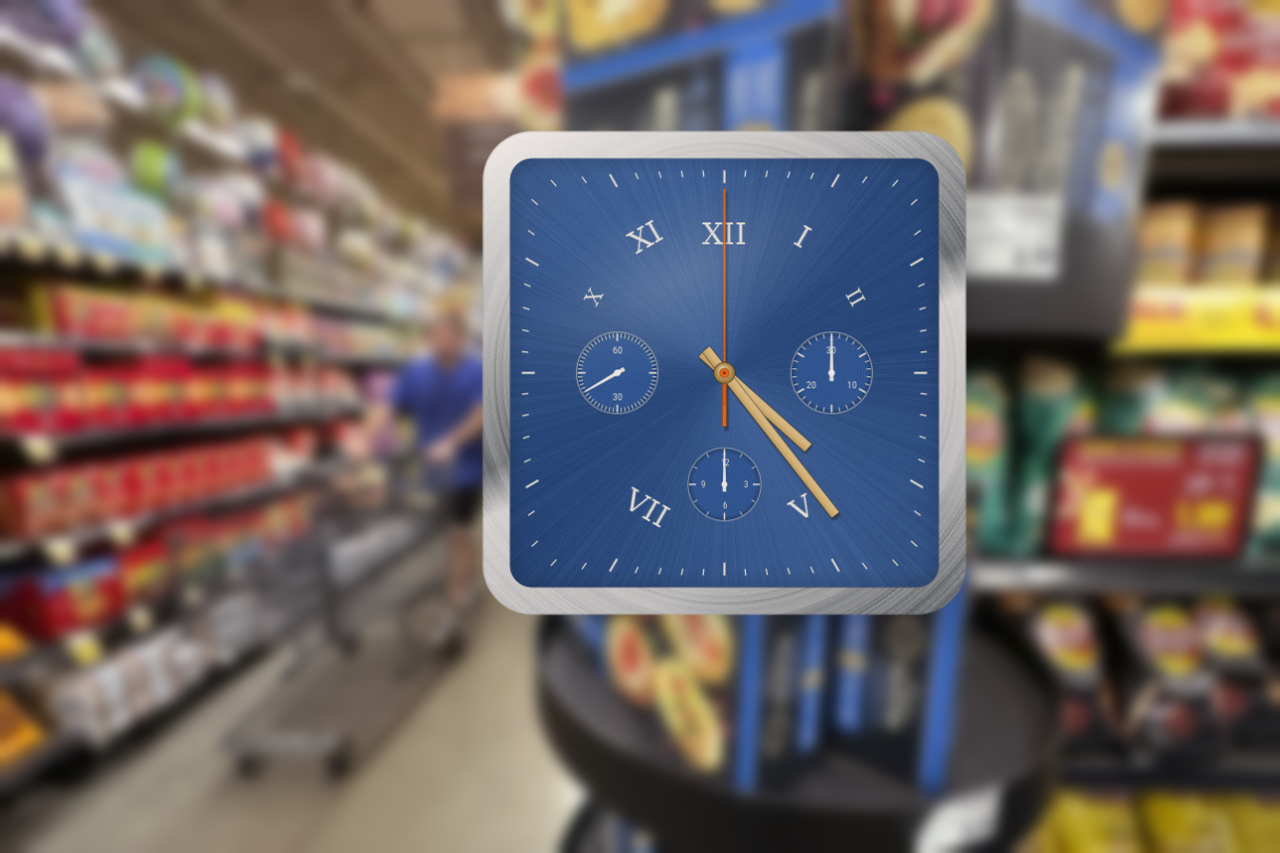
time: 4:23:40
